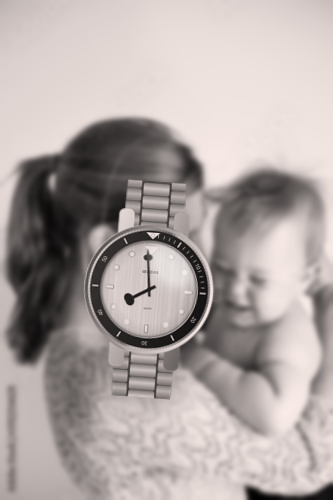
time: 7:59
